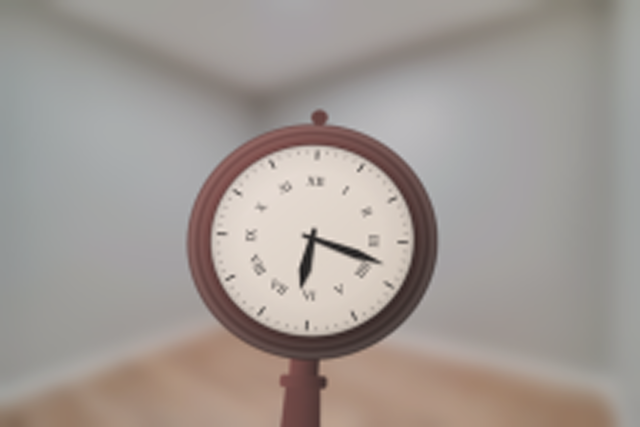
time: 6:18
